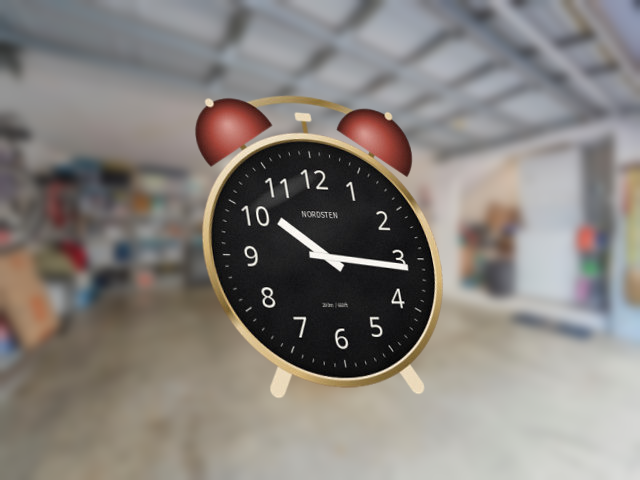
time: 10:16
